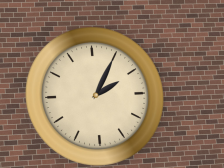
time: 2:05
